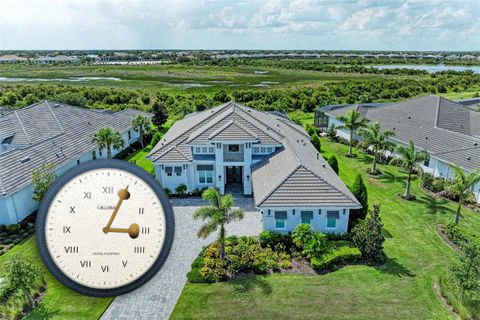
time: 3:04
